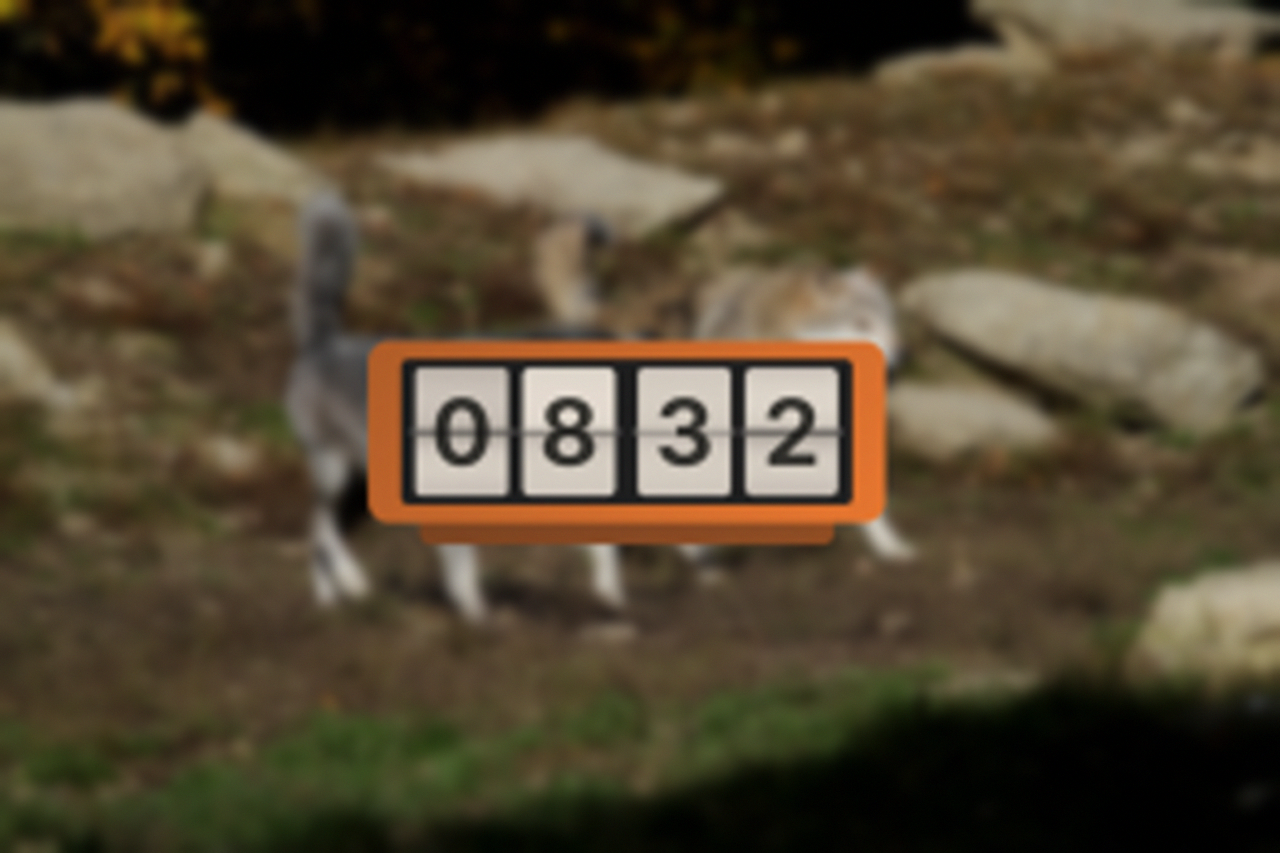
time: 8:32
